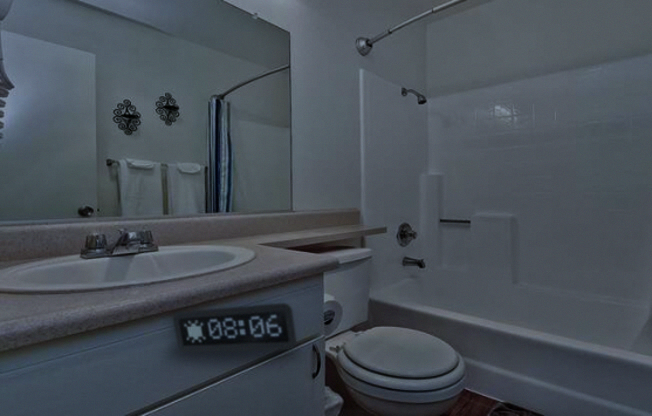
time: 8:06
